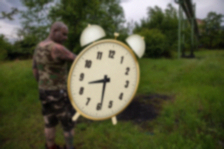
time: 8:29
